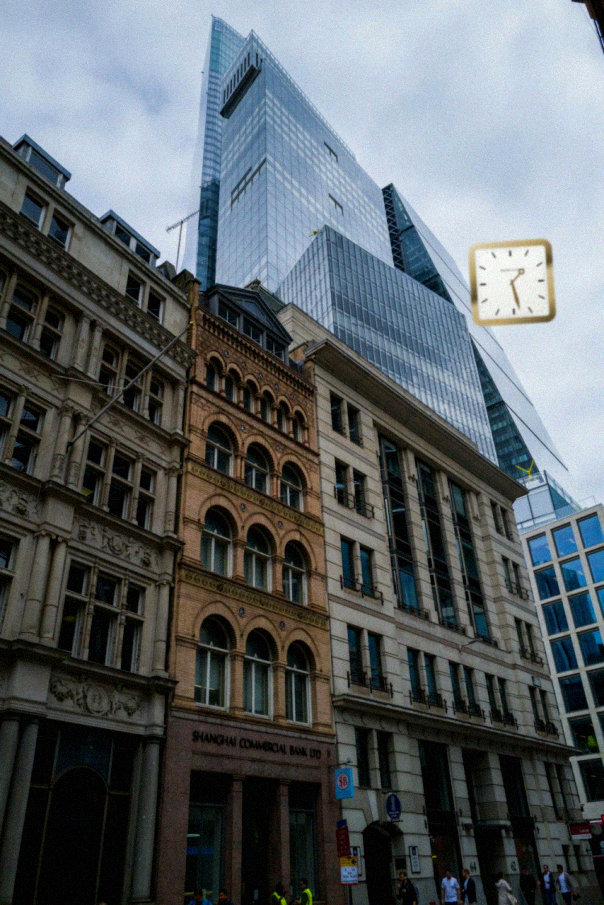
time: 1:28
